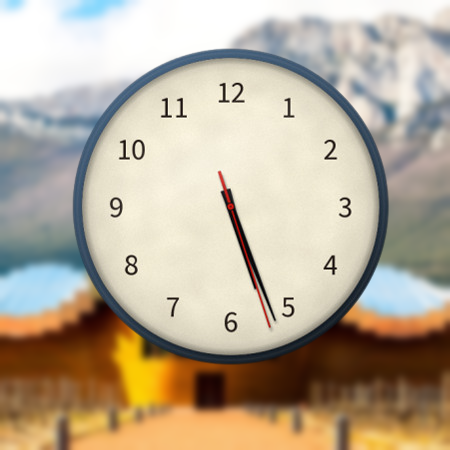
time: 5:26:27
